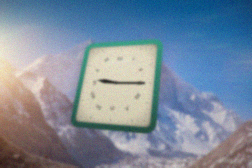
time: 9:15
